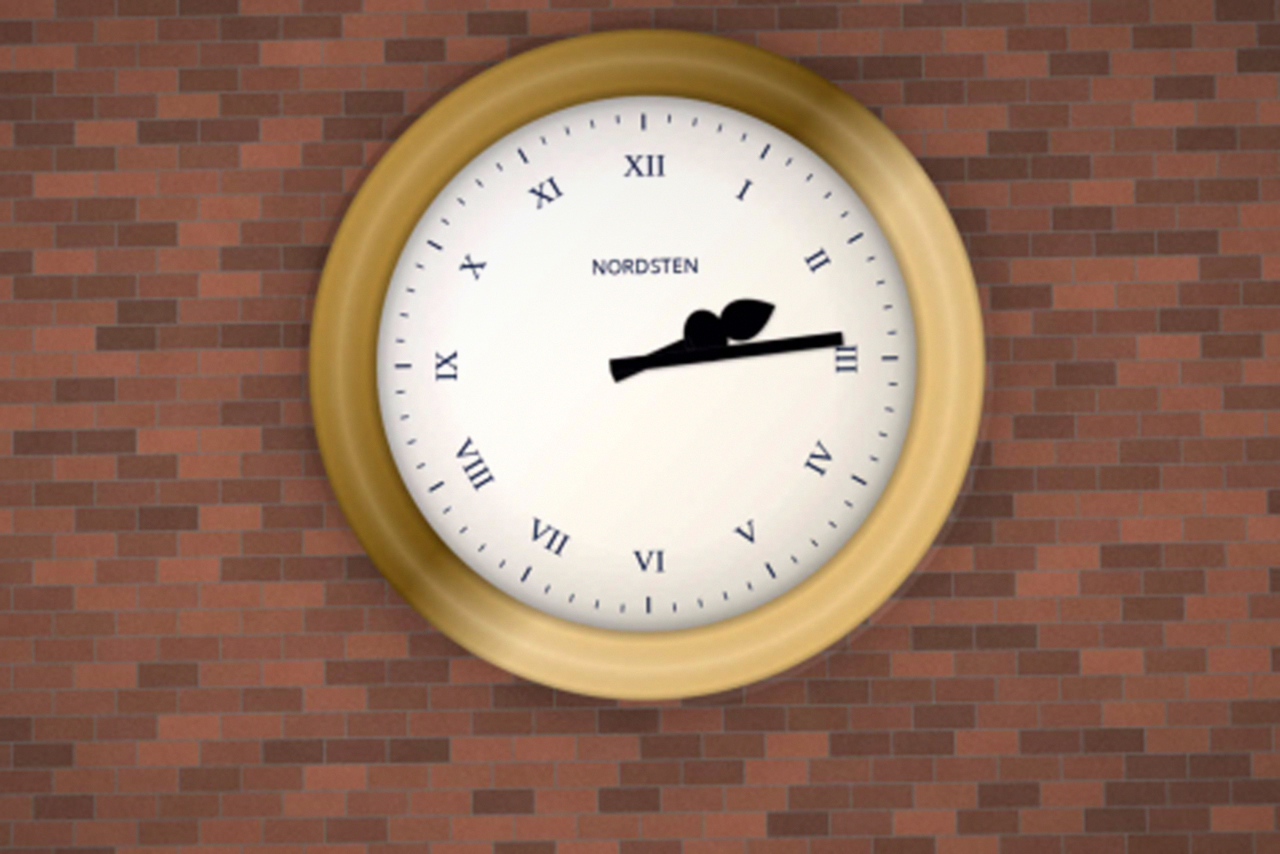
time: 2:14
